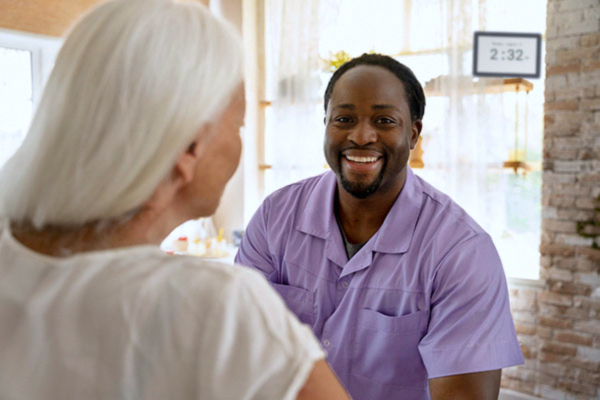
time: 2:32
